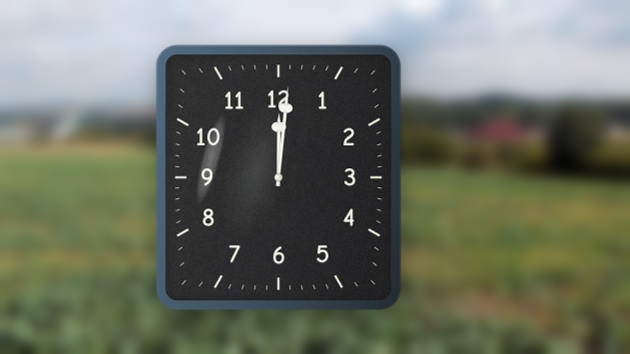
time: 12:01
